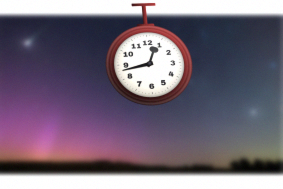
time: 12:43
